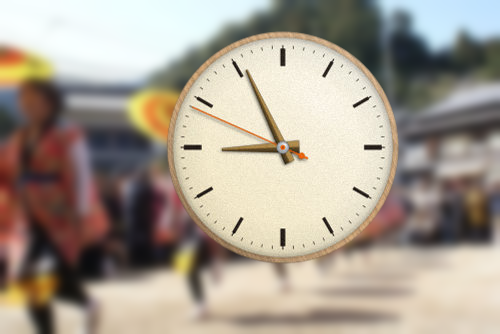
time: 8:55:49
